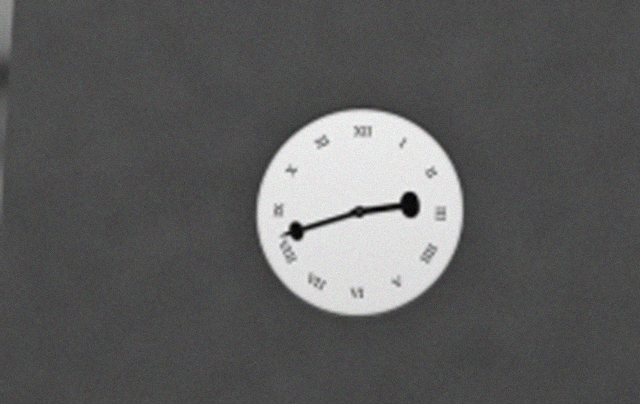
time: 2:42
